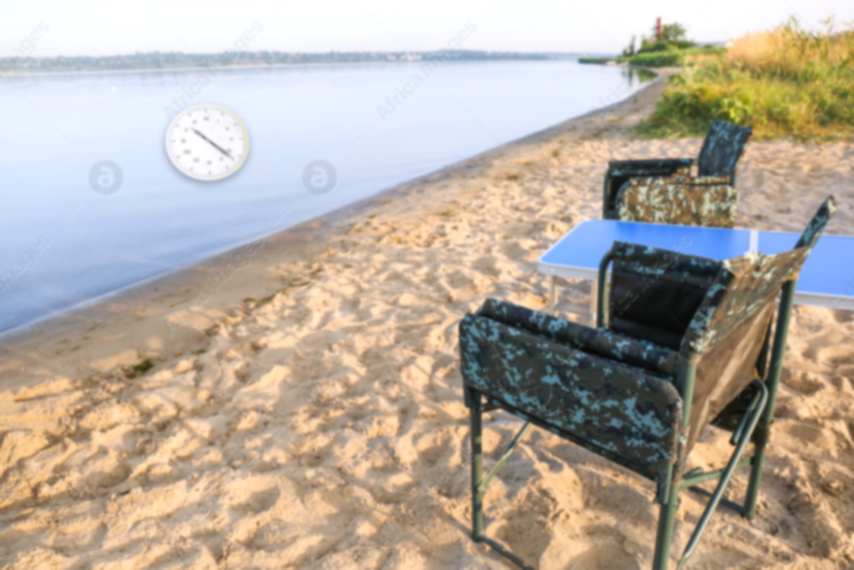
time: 10:22
